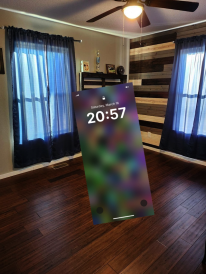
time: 20:57
